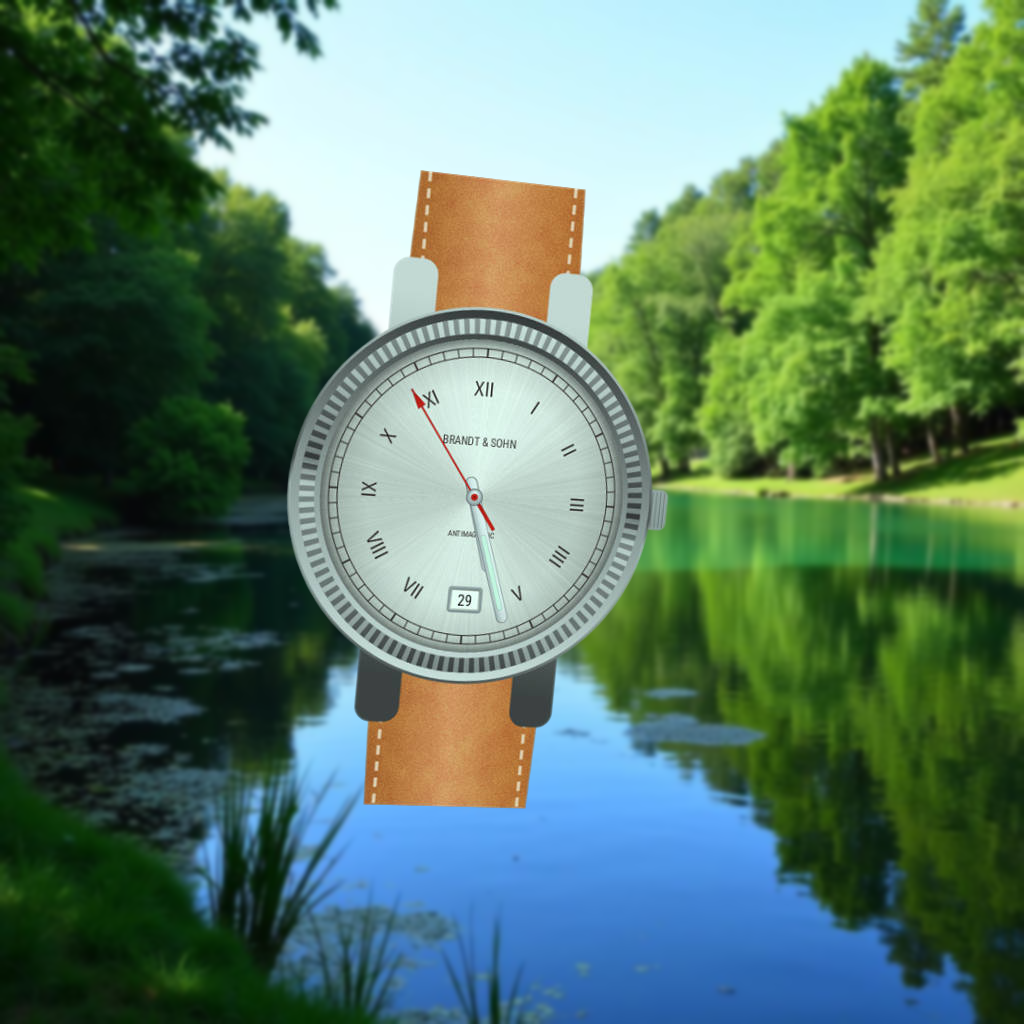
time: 5:26:54
